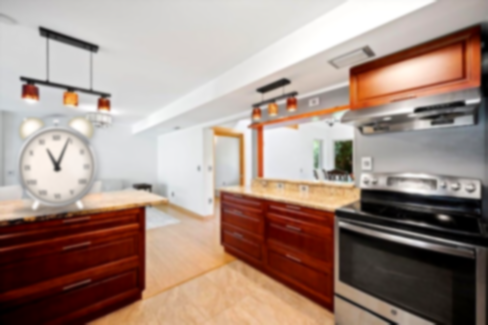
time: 11:04
